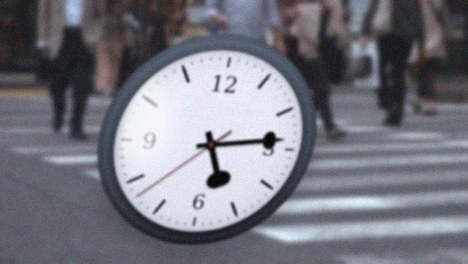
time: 5:13:38
